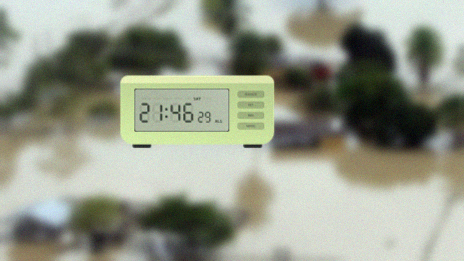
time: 21:46:29
